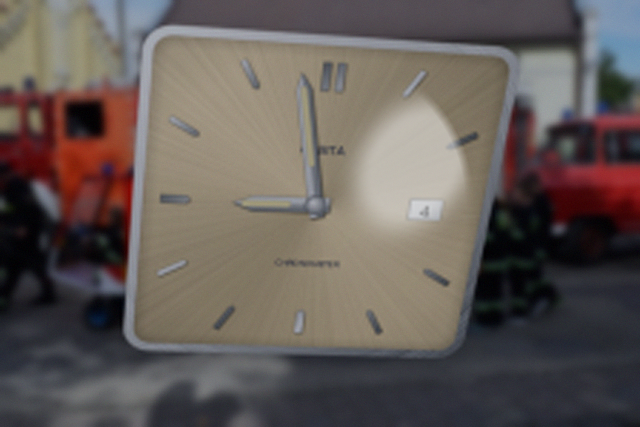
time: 8:58
